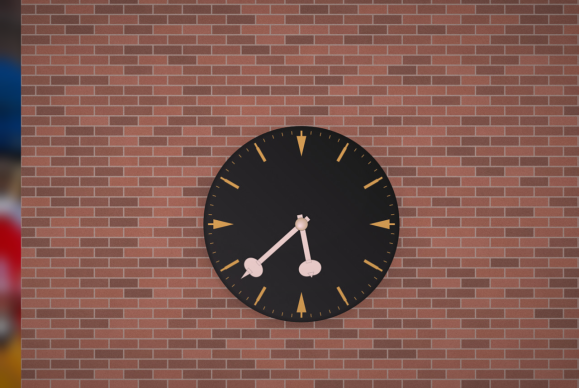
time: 5:38
